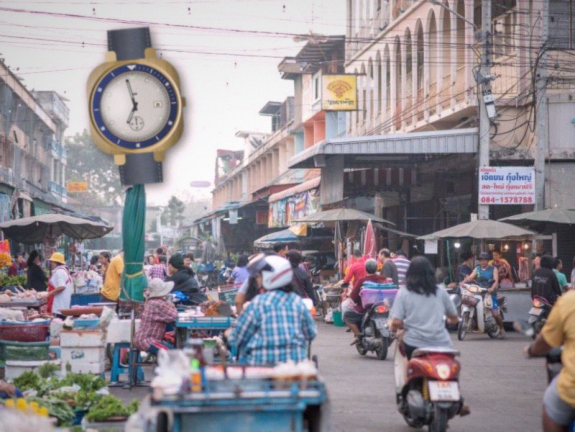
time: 6:58
